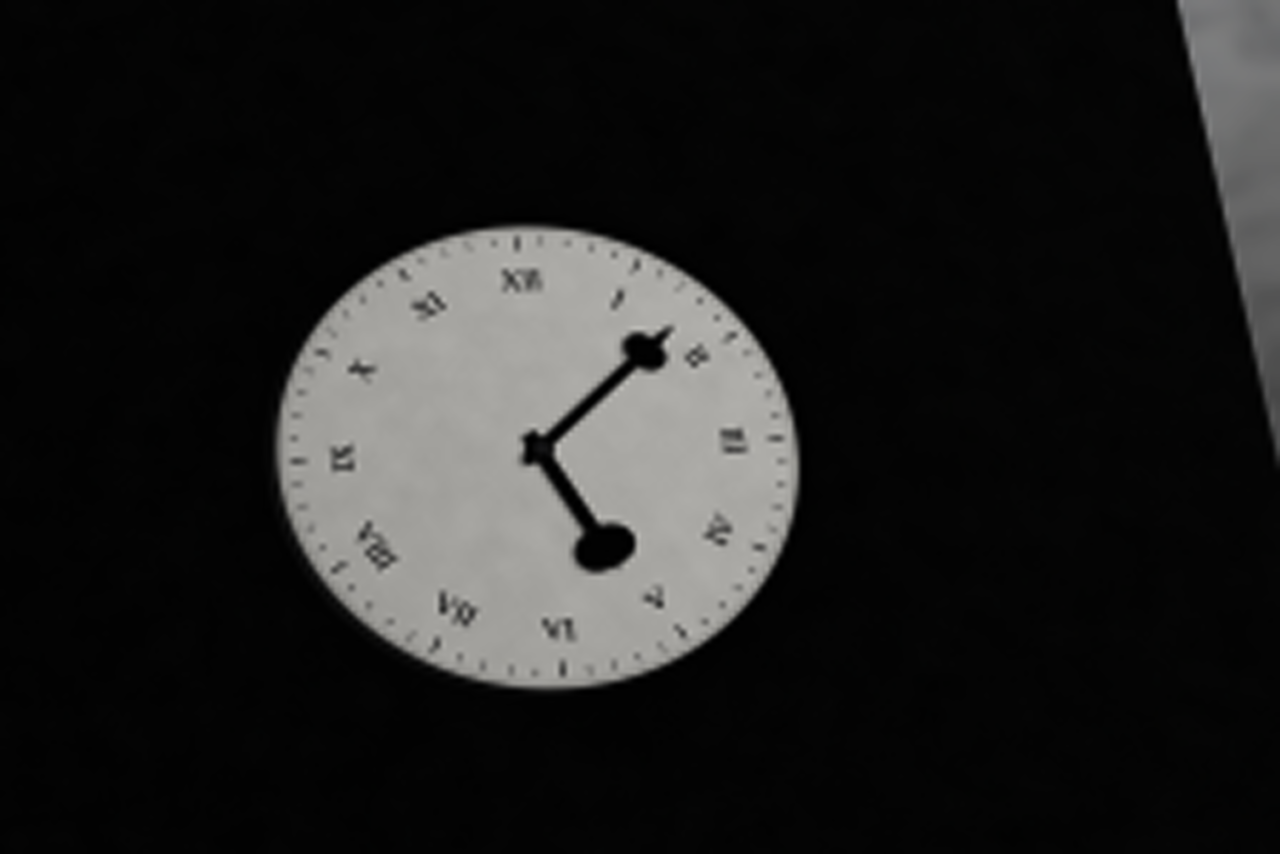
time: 5:08
